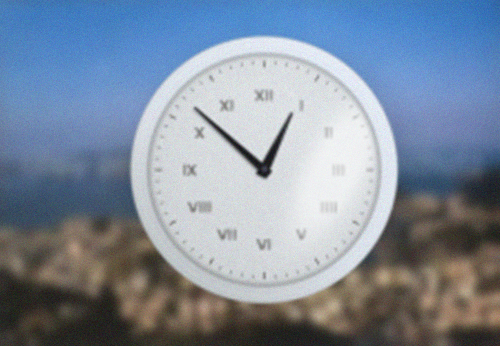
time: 12:52
